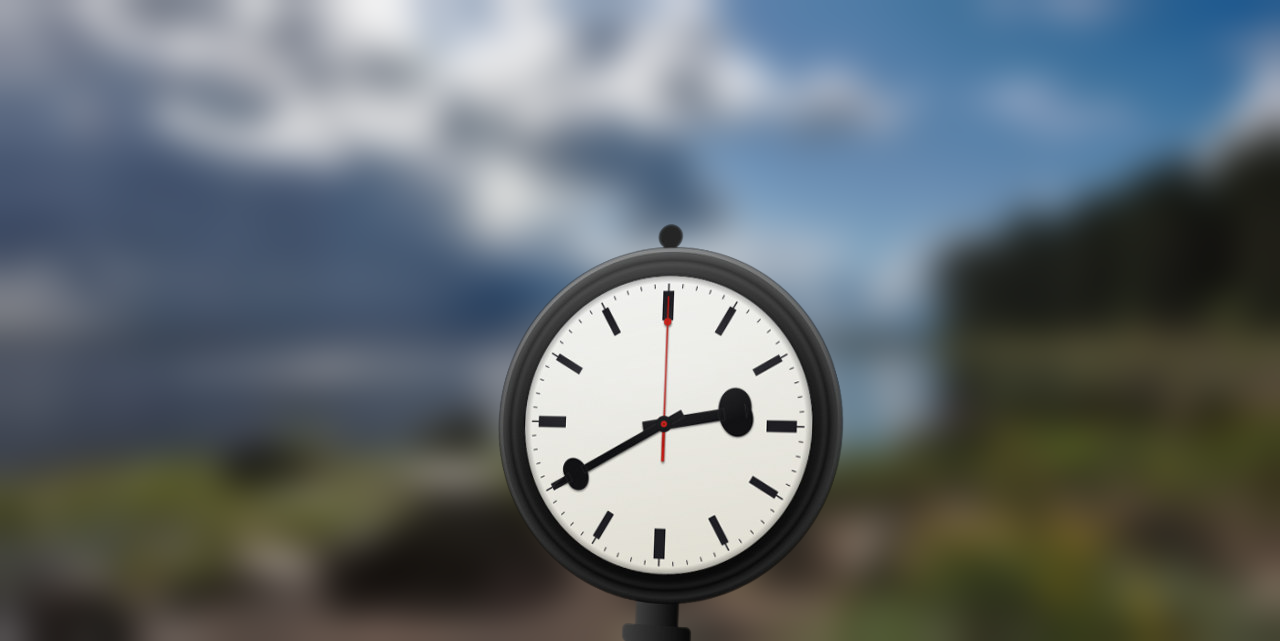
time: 2:40:00
